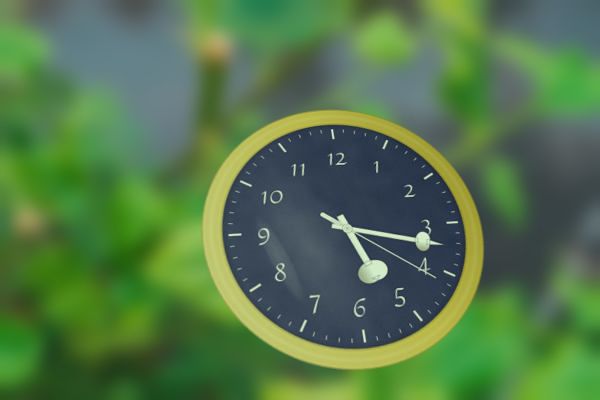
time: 5:17:21
